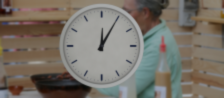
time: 12:05
